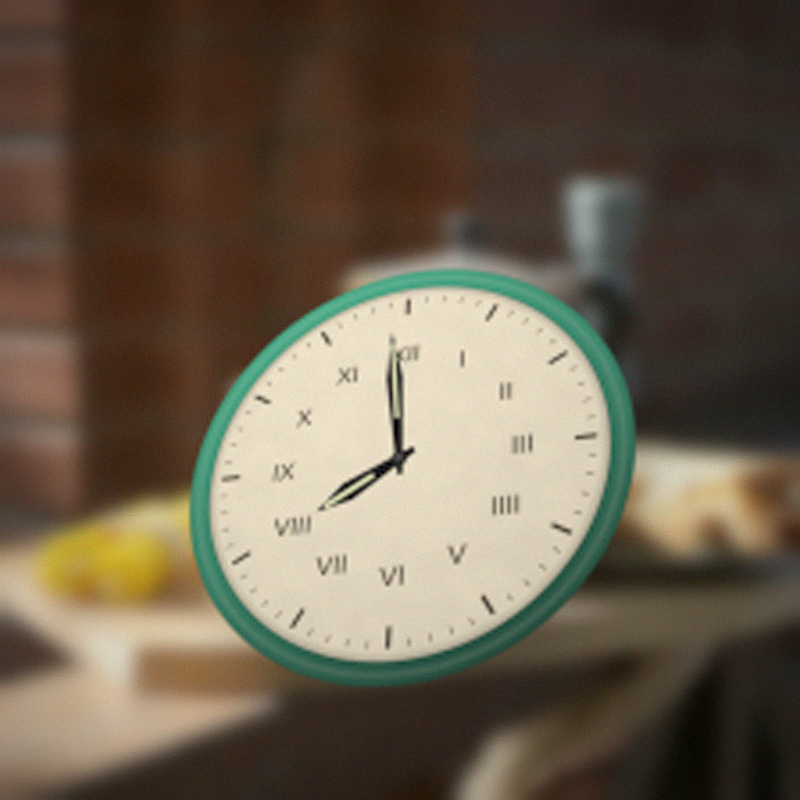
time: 7:59
